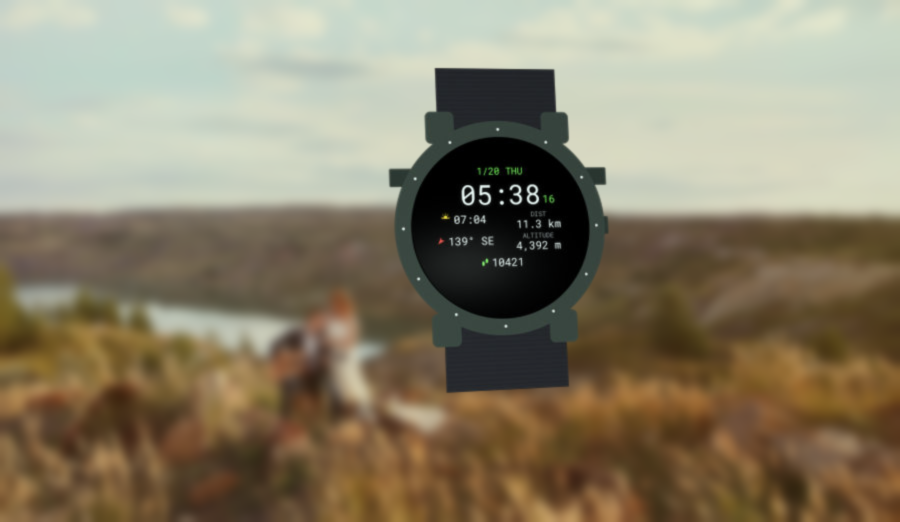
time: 5:38:16
